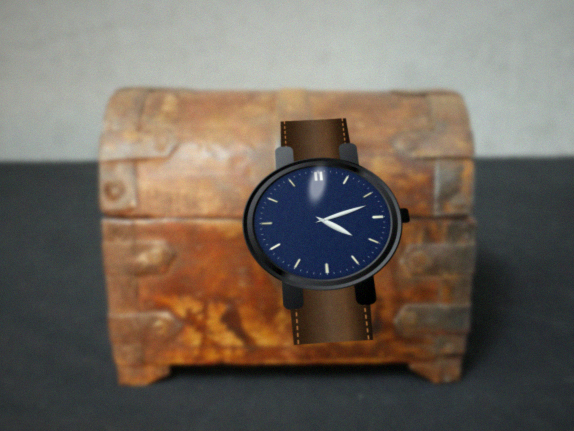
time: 4:12
